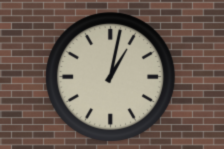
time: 1:02
